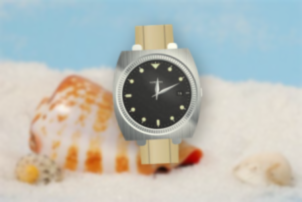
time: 12:11
